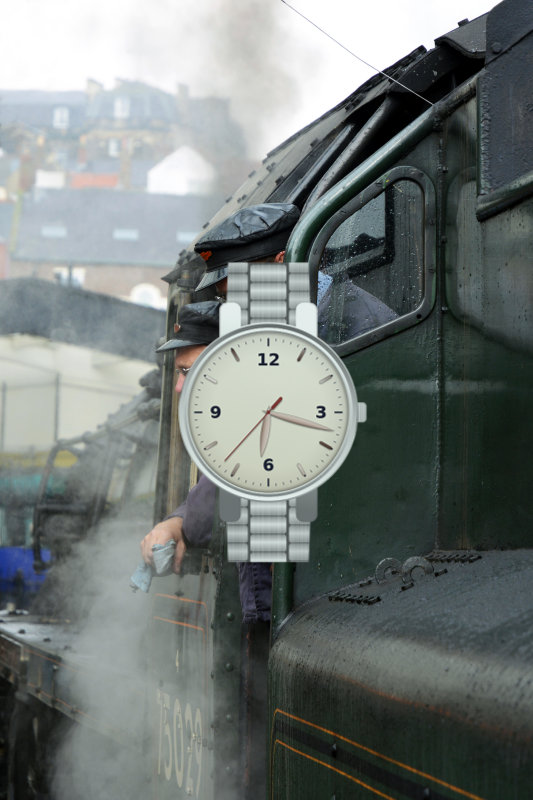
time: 6:17:37
